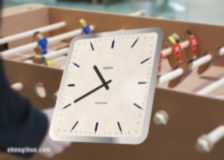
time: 10:40
